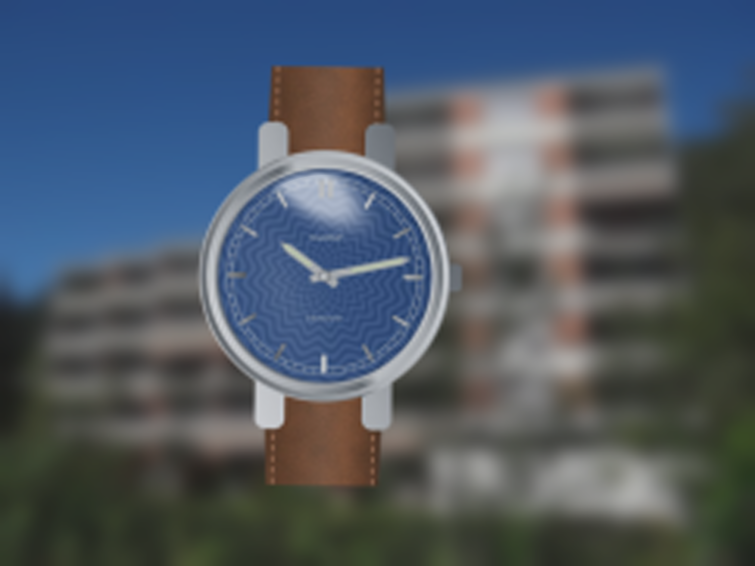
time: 10:13
